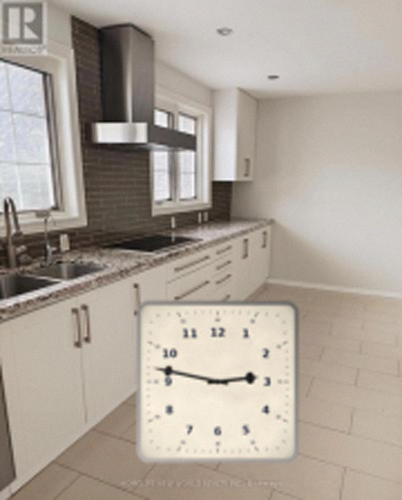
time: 2:47
